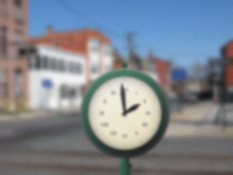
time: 1:59
